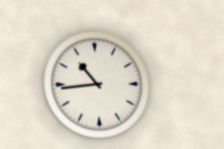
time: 10:44
